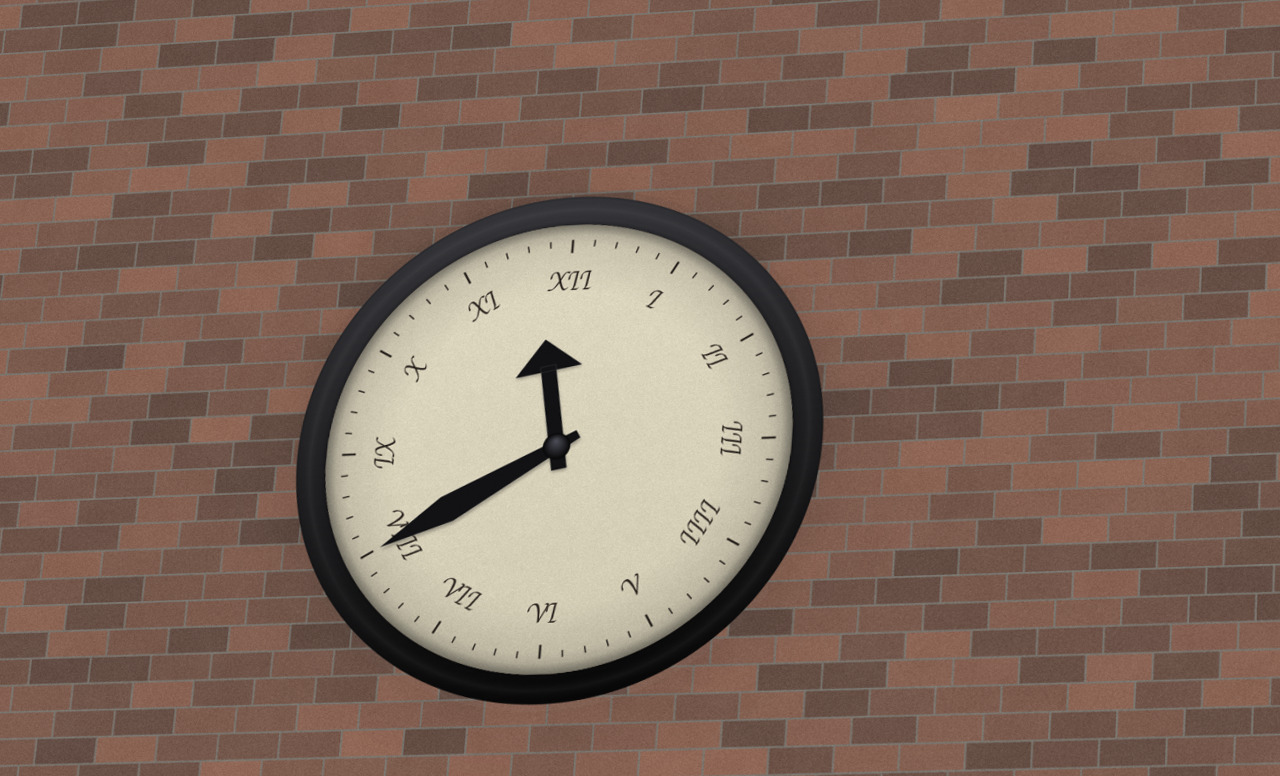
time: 11:40
